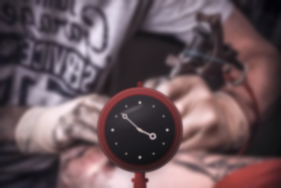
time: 3:52
